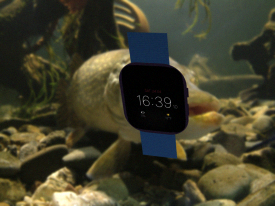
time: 16:39
